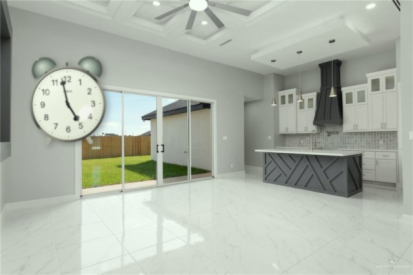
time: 4:58
